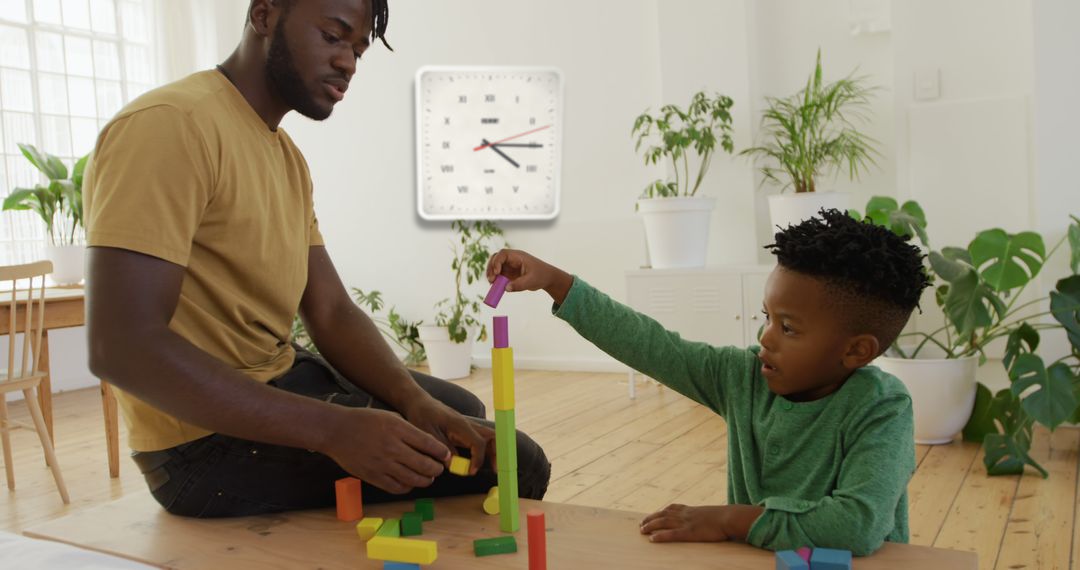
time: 4:15:12
